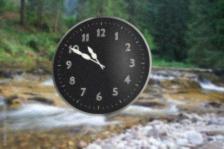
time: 10:50
